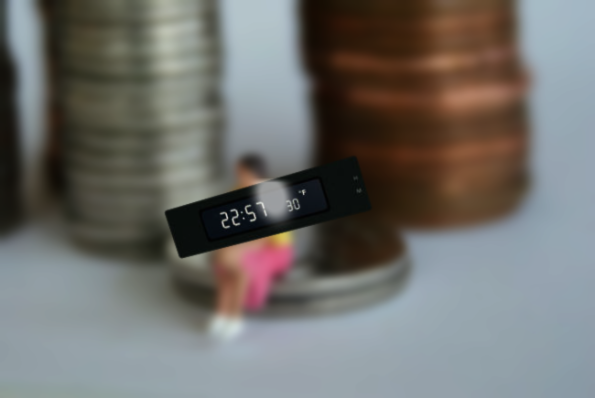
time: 22:57
